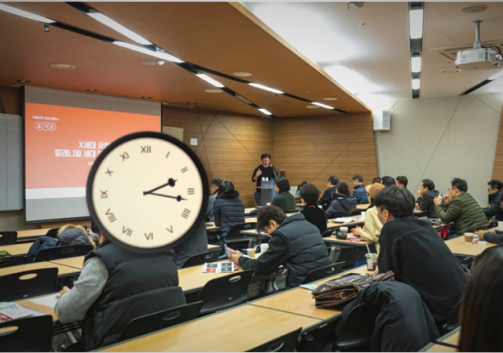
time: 2:17
